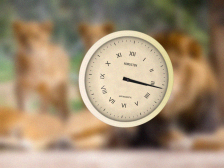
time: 3:16
